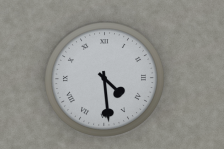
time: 4:29
